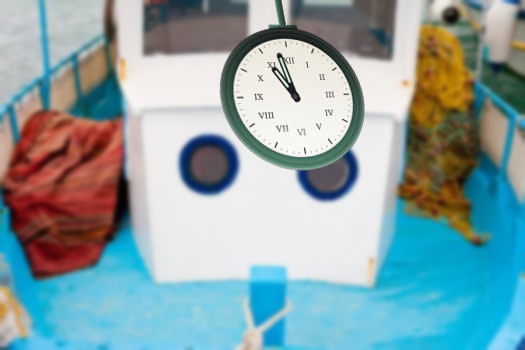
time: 10:58
